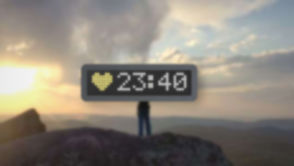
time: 23:40
